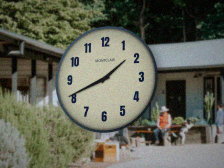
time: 1:41
